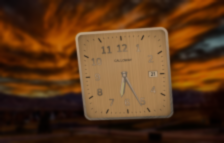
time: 6:26
